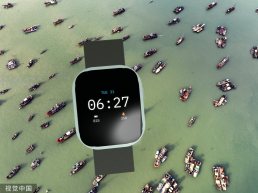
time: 6:27
